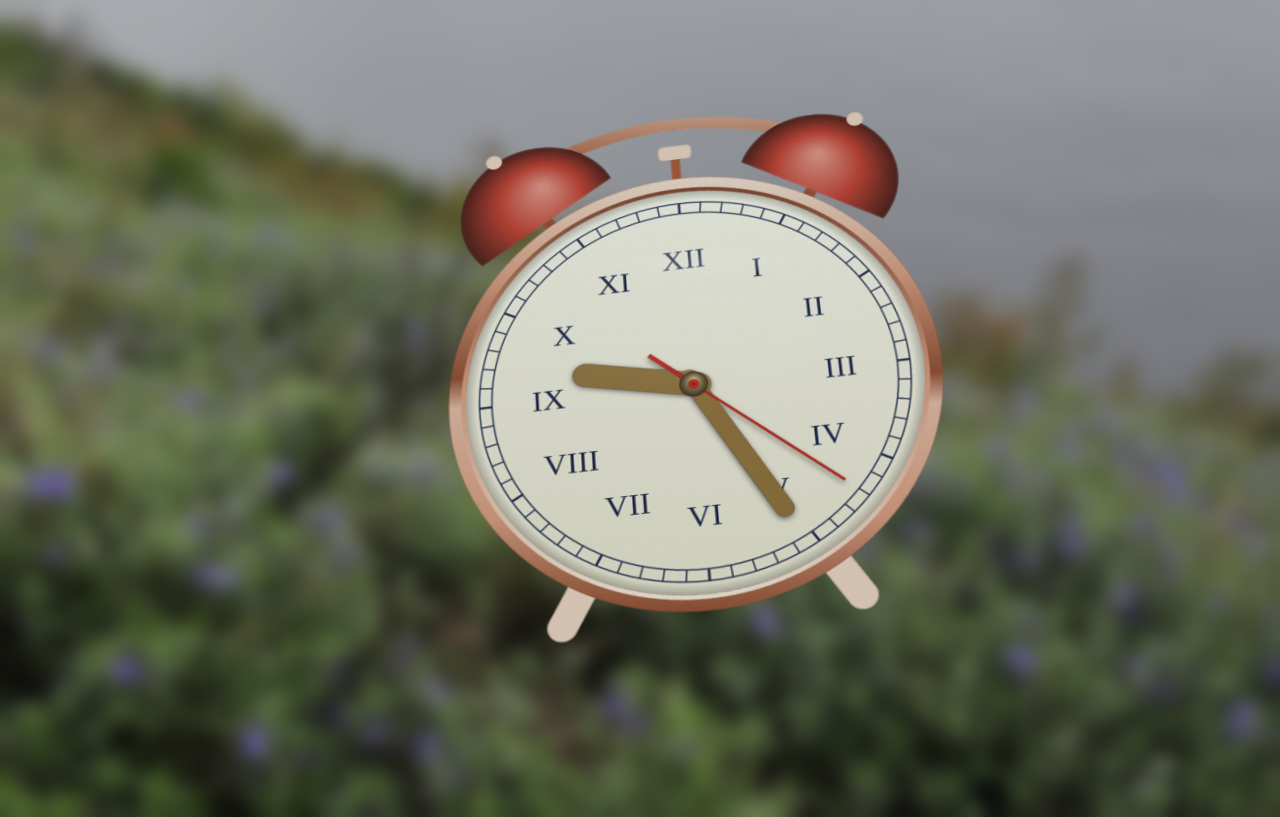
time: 9:25:22
